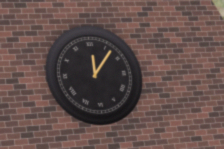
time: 12:07
